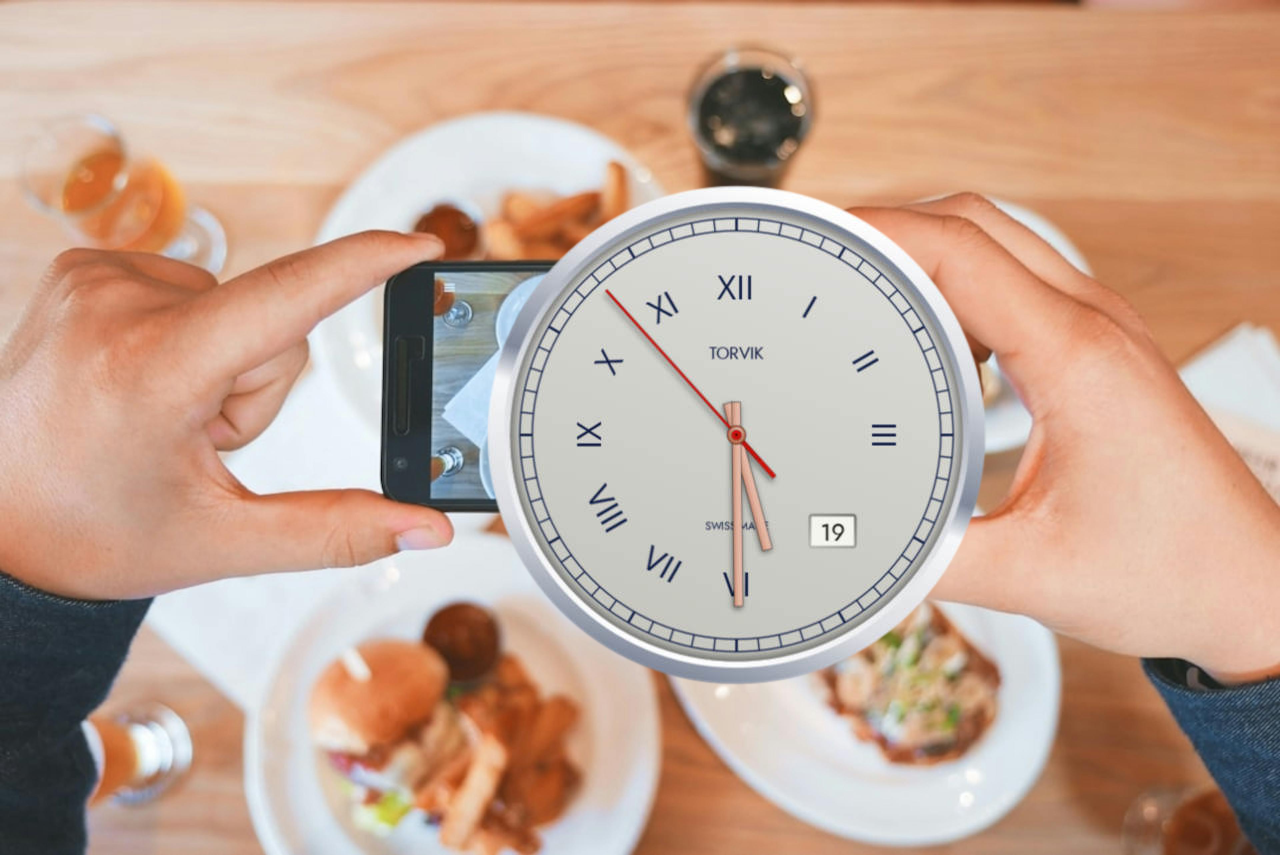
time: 5:29:53
